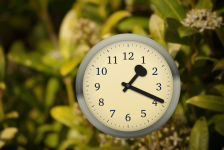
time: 1:19
